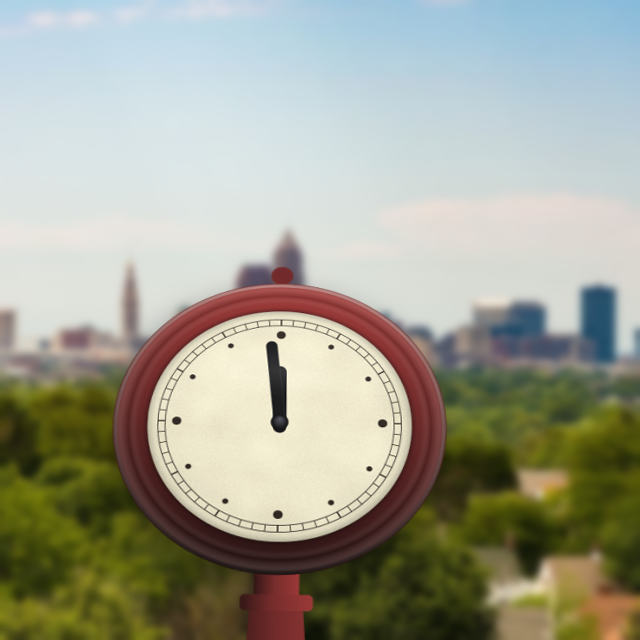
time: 11:59
